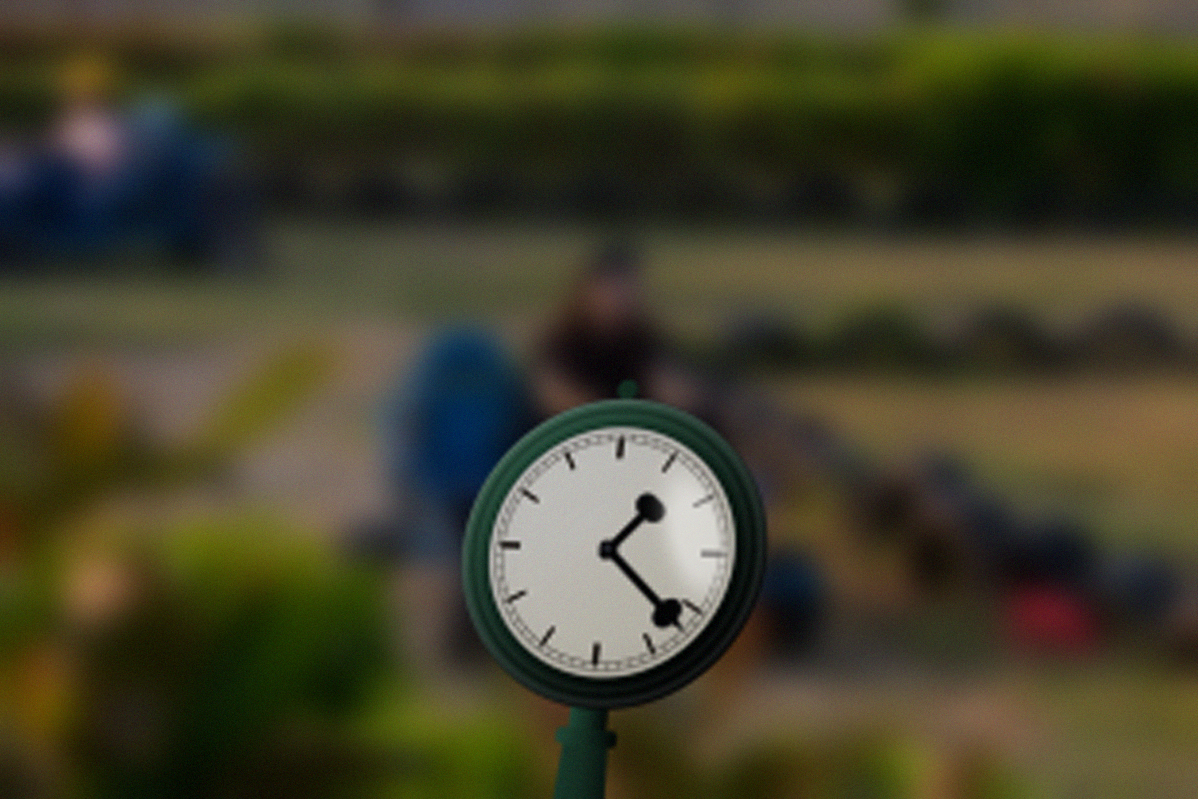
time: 1:22
